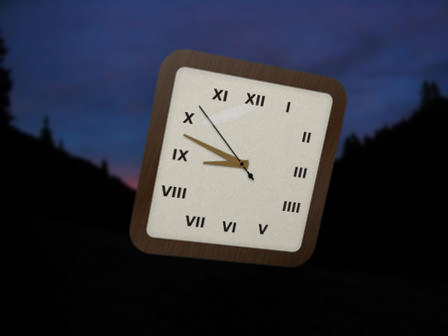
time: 8:47:52
